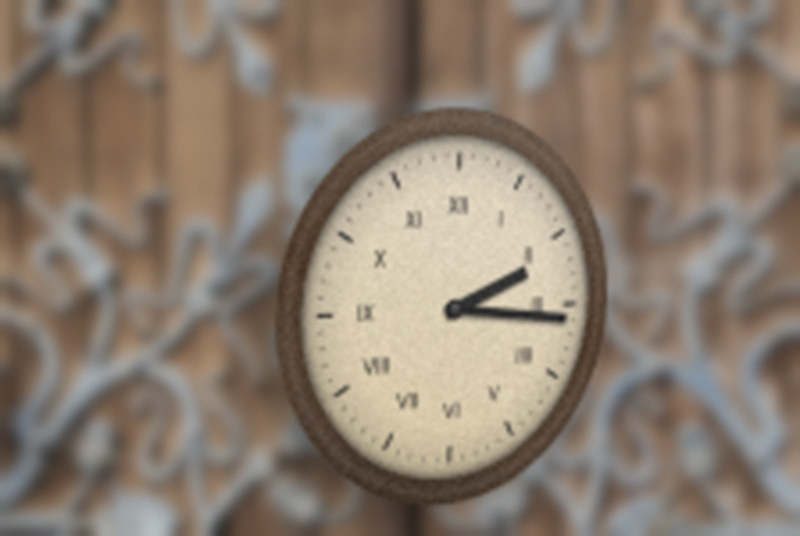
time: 2:16
